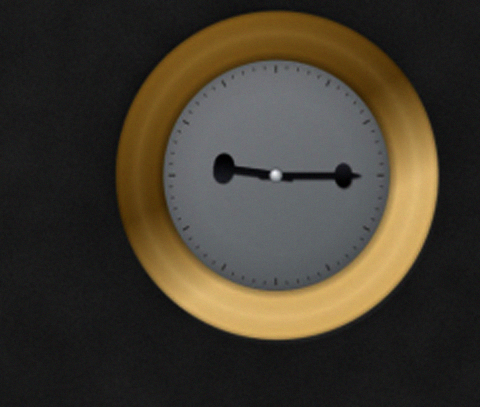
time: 9:15
